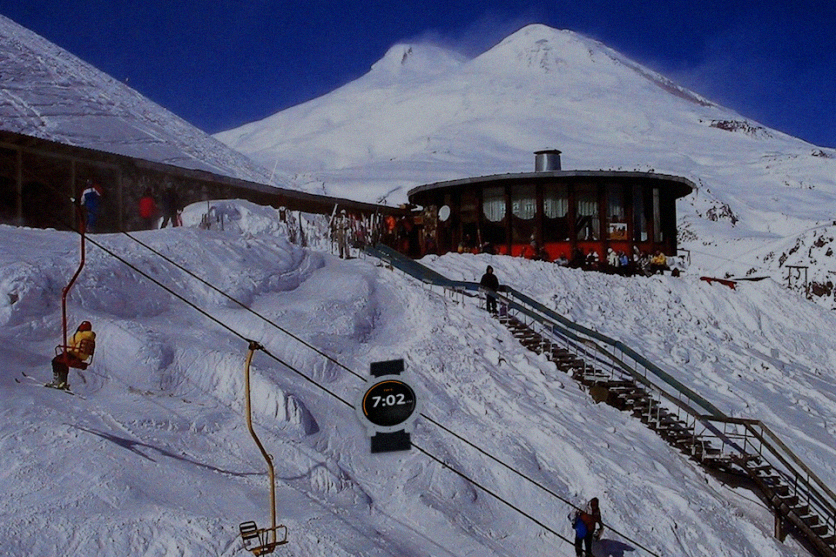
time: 7:02
